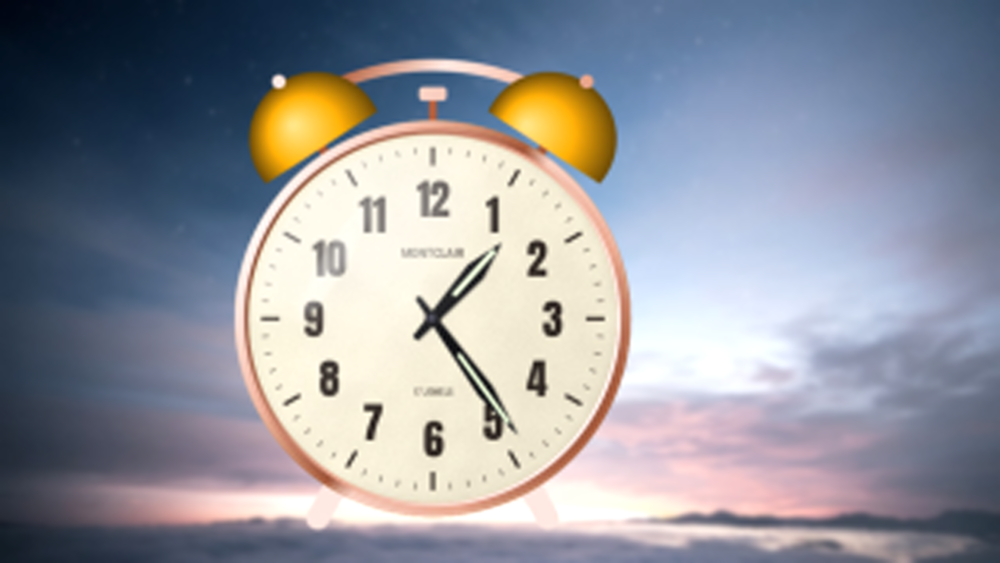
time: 1:24
